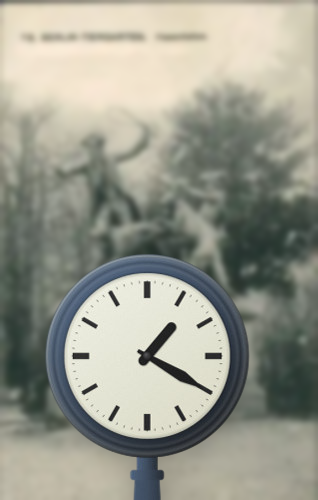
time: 1:20
